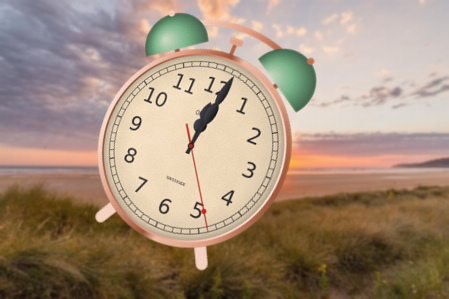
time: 12:01:24
